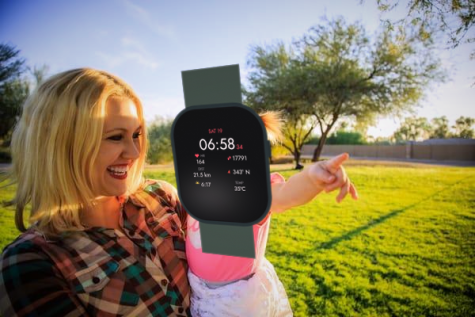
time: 6:58
